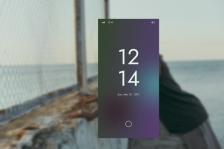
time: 12:14
